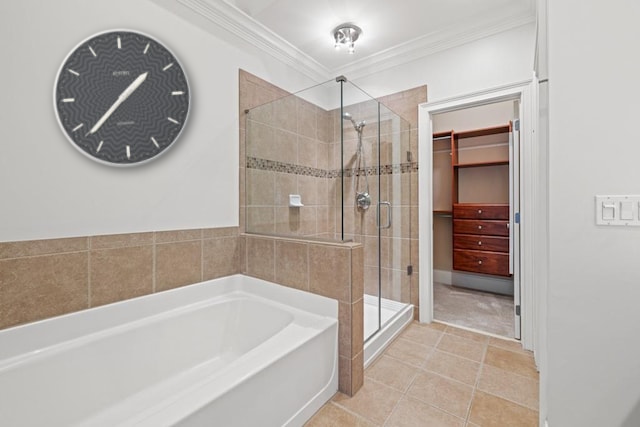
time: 1:37:38
